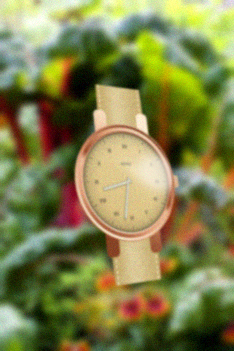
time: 8:32
